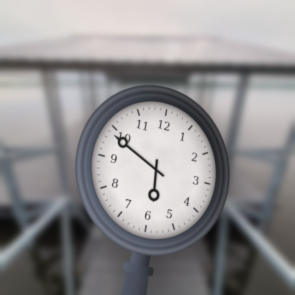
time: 5:49
